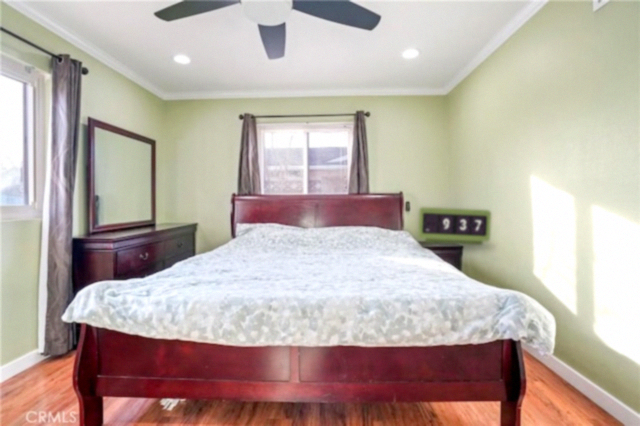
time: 9:37
